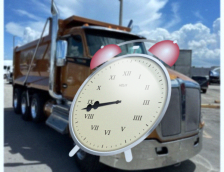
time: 8:43
